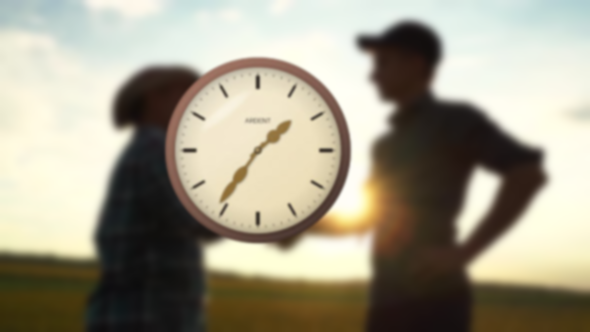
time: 1:36
